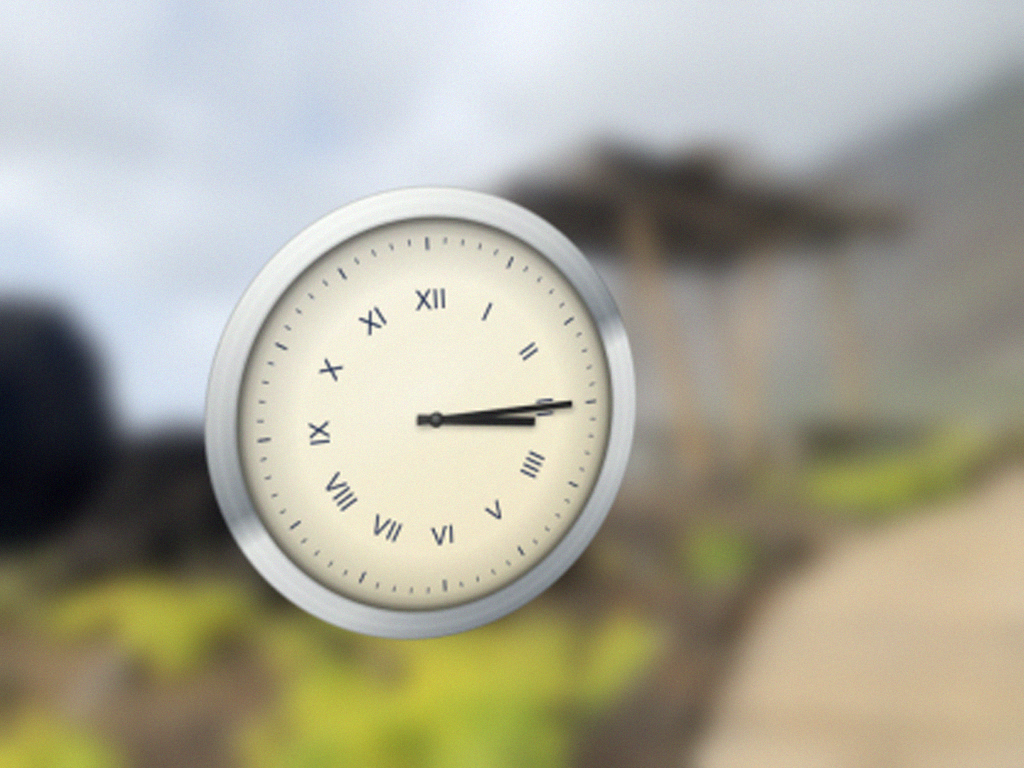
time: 3:15
